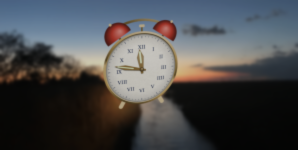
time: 11:47
